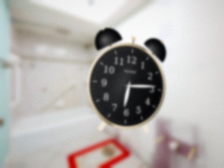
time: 6:14
